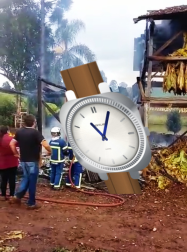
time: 11:05
